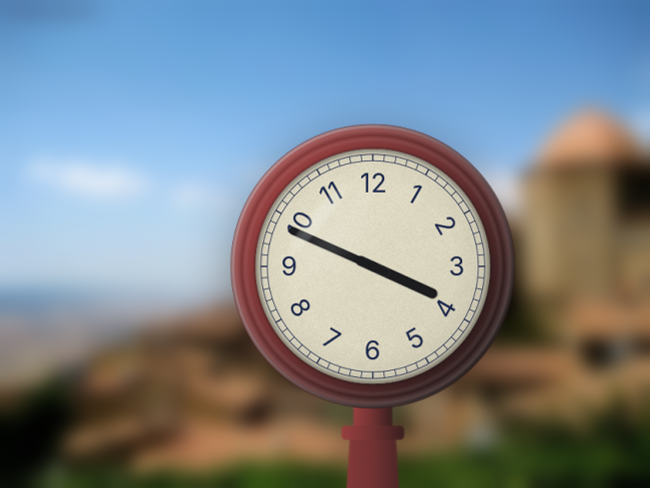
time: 3:49
